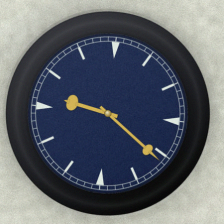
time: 9:21
